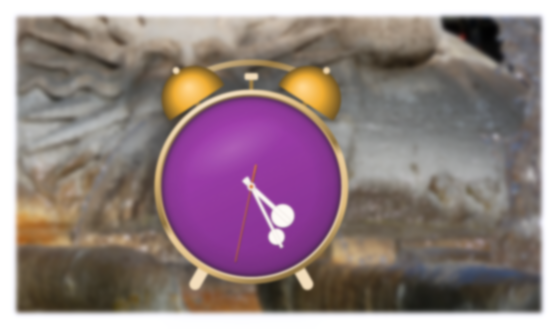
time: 4:25:32
